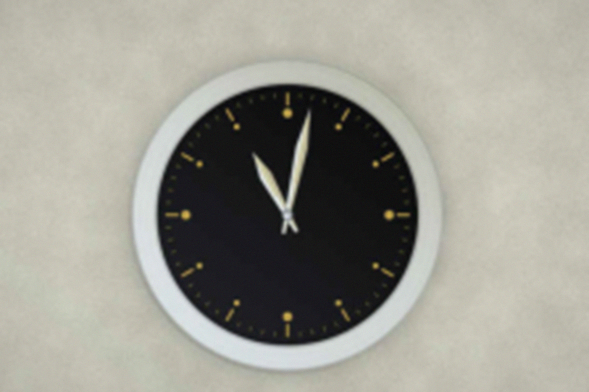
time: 11:02
